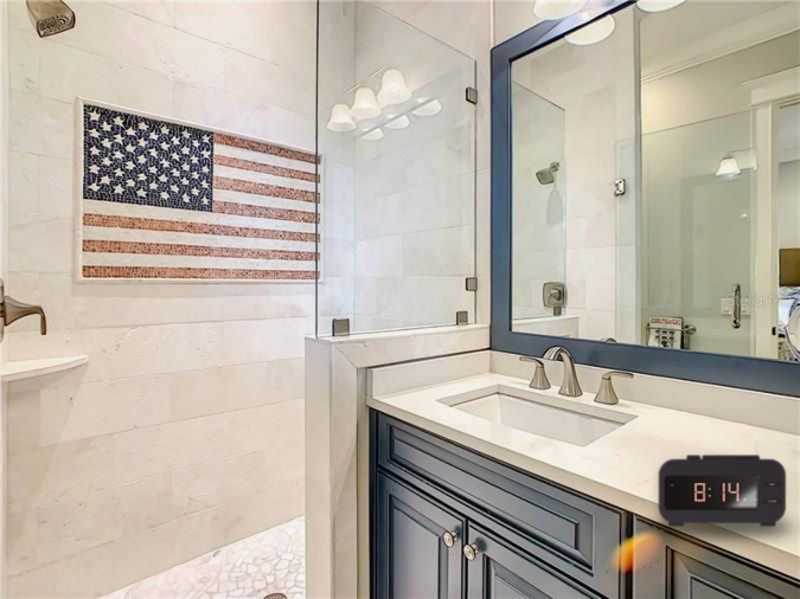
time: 8:14
